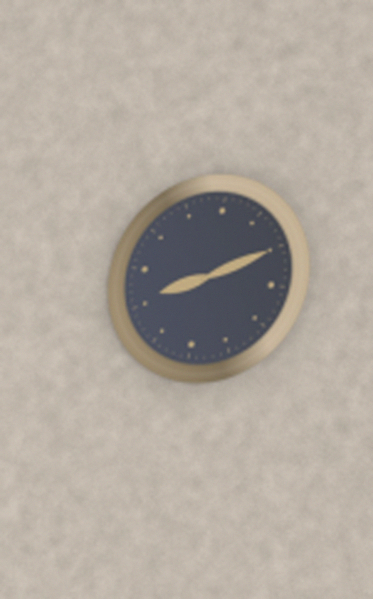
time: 8:10
